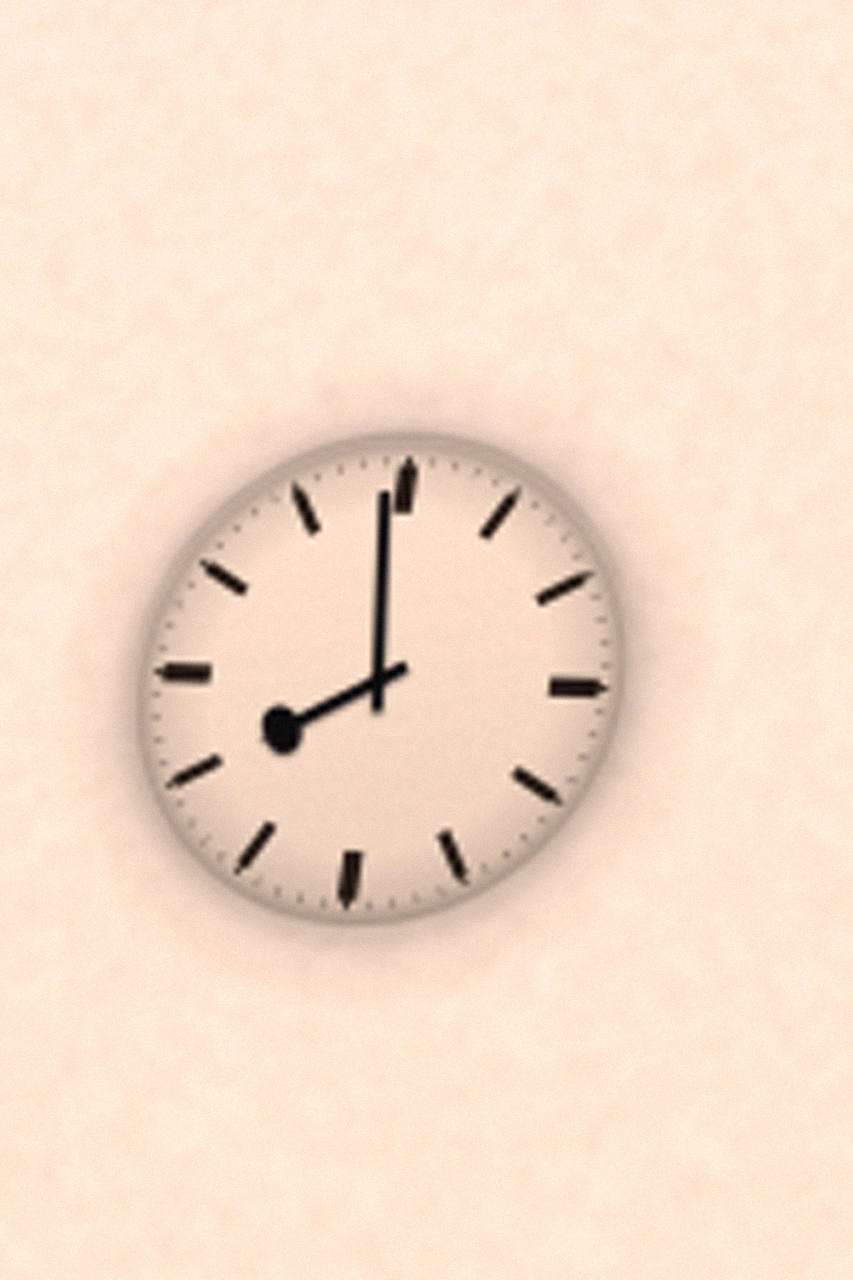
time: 7:59
